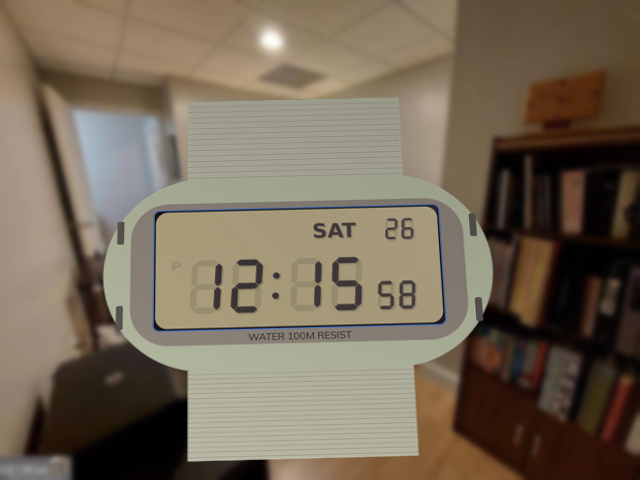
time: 12:15:58
